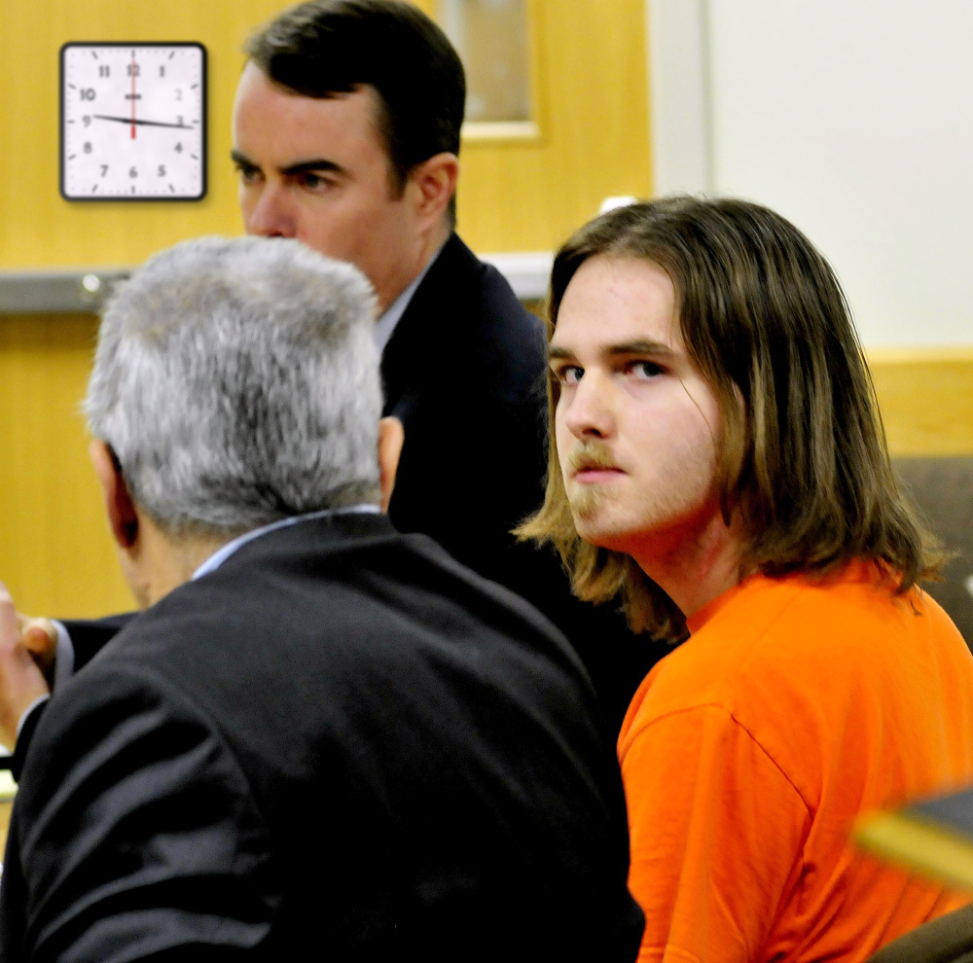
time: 9:16:00
